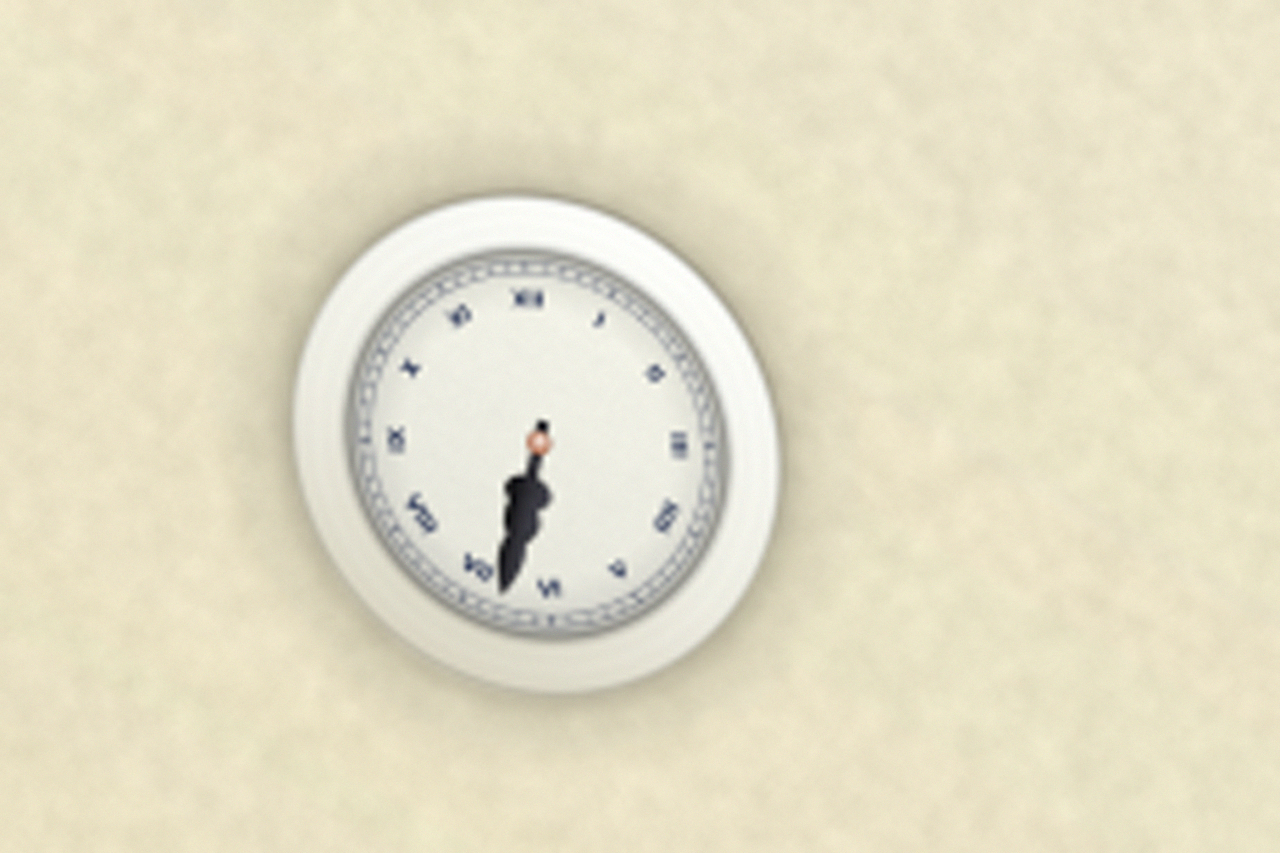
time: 6:33
